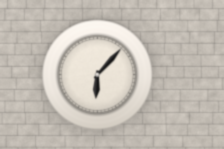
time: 6:07
